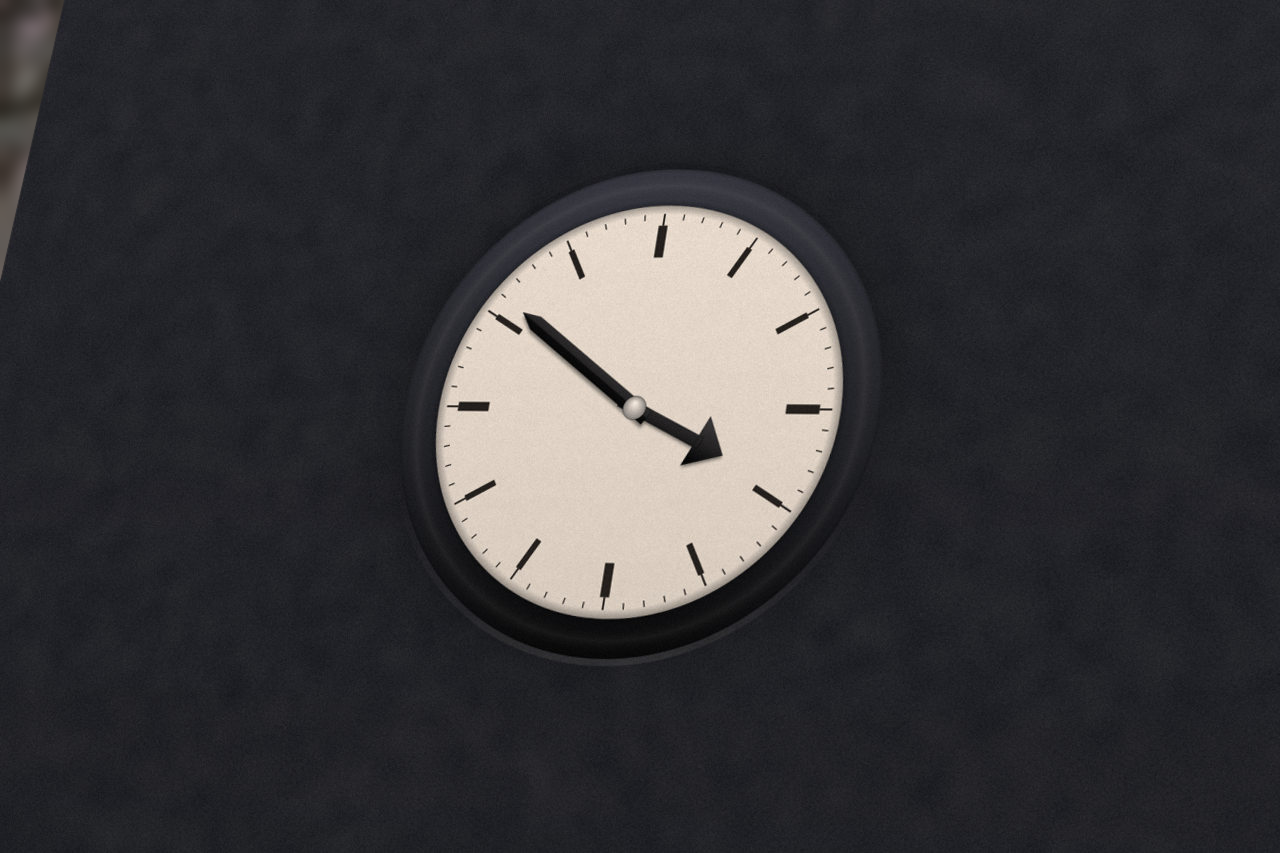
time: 3:51
